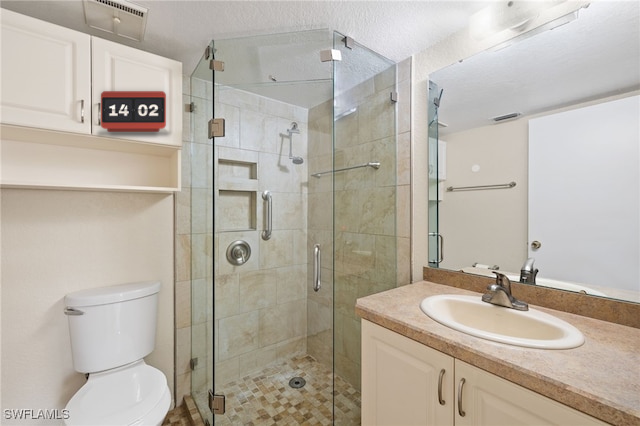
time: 14:02
